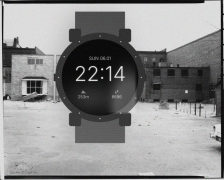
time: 22:14
